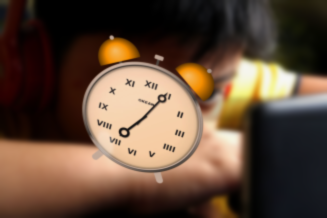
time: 7:04
